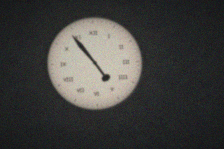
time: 4:54
